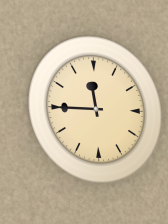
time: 11:45
